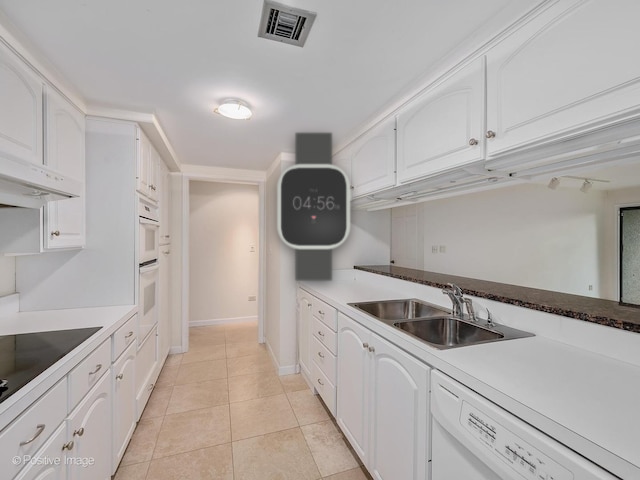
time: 4:56
